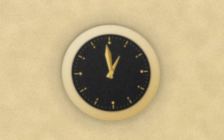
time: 12:59
